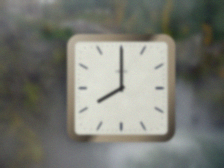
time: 8:00
